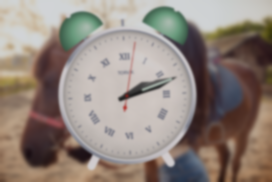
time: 2:12:02
